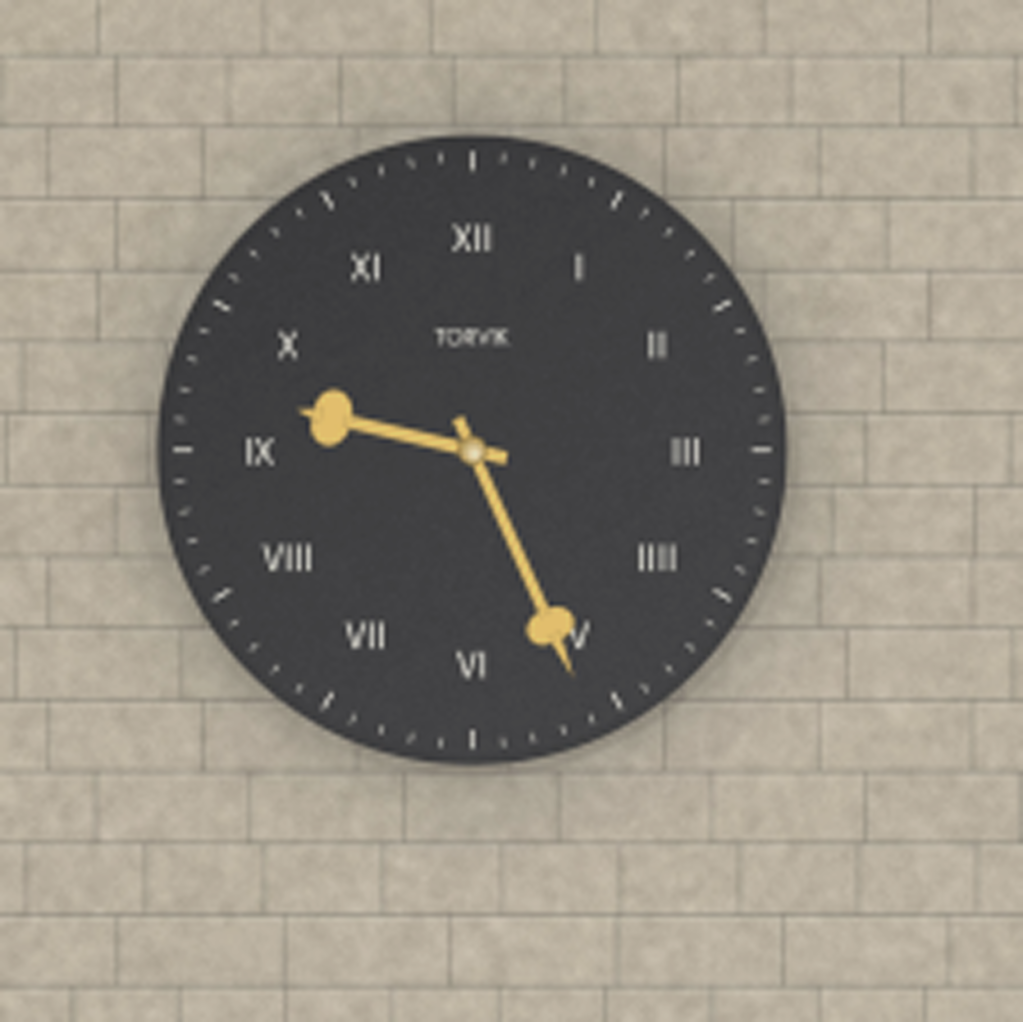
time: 9:26
